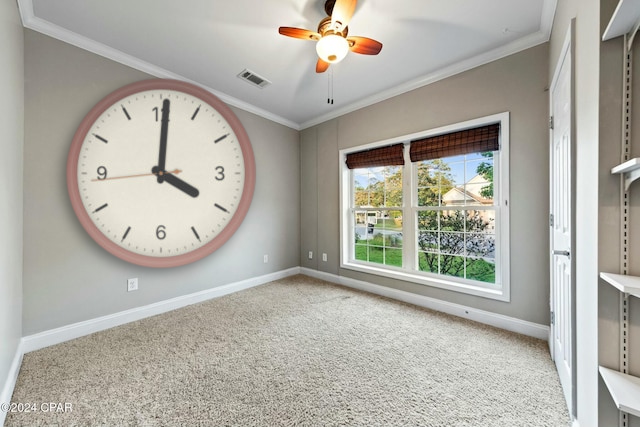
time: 4:00:44
